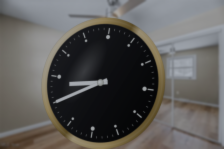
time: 8:40
